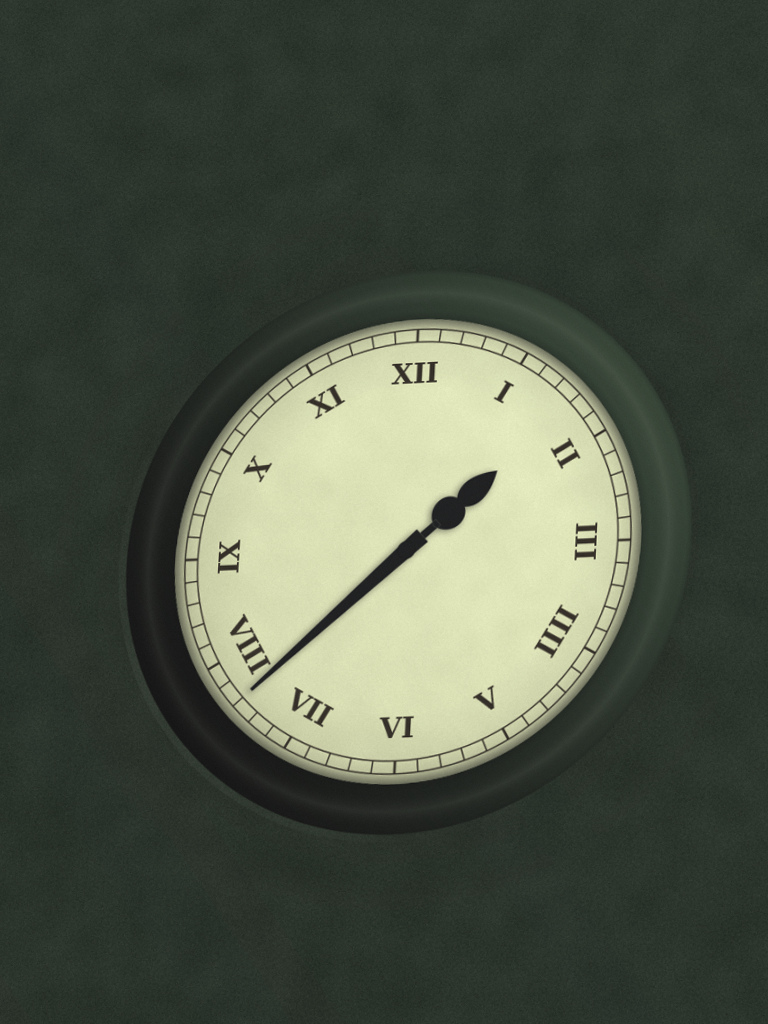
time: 1:38
